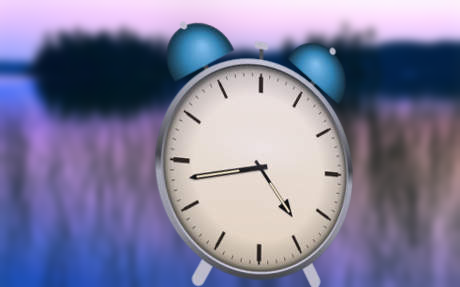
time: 4:43
